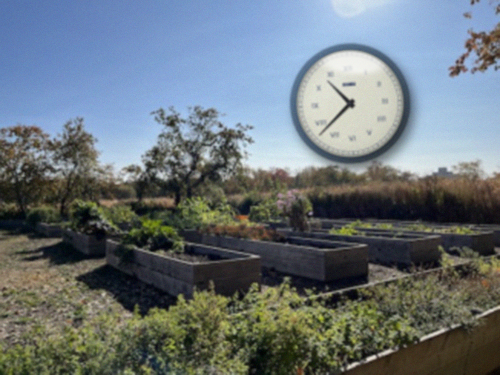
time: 10:38
